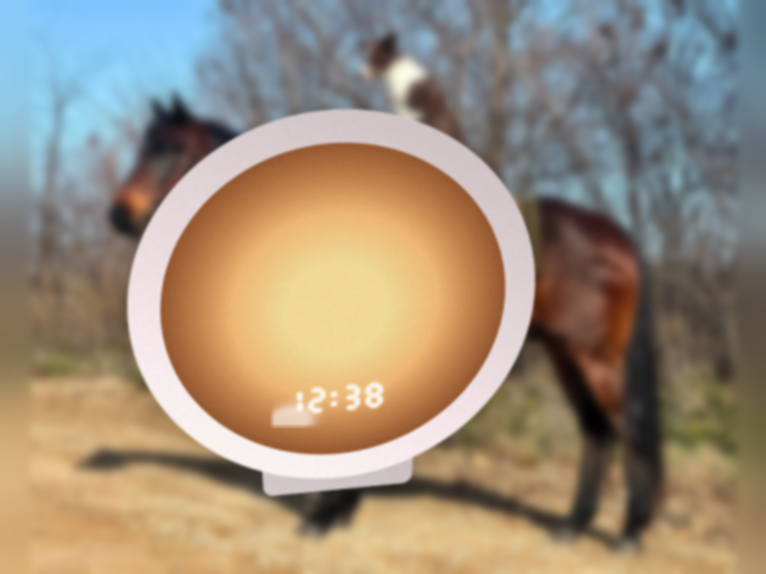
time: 12:38
